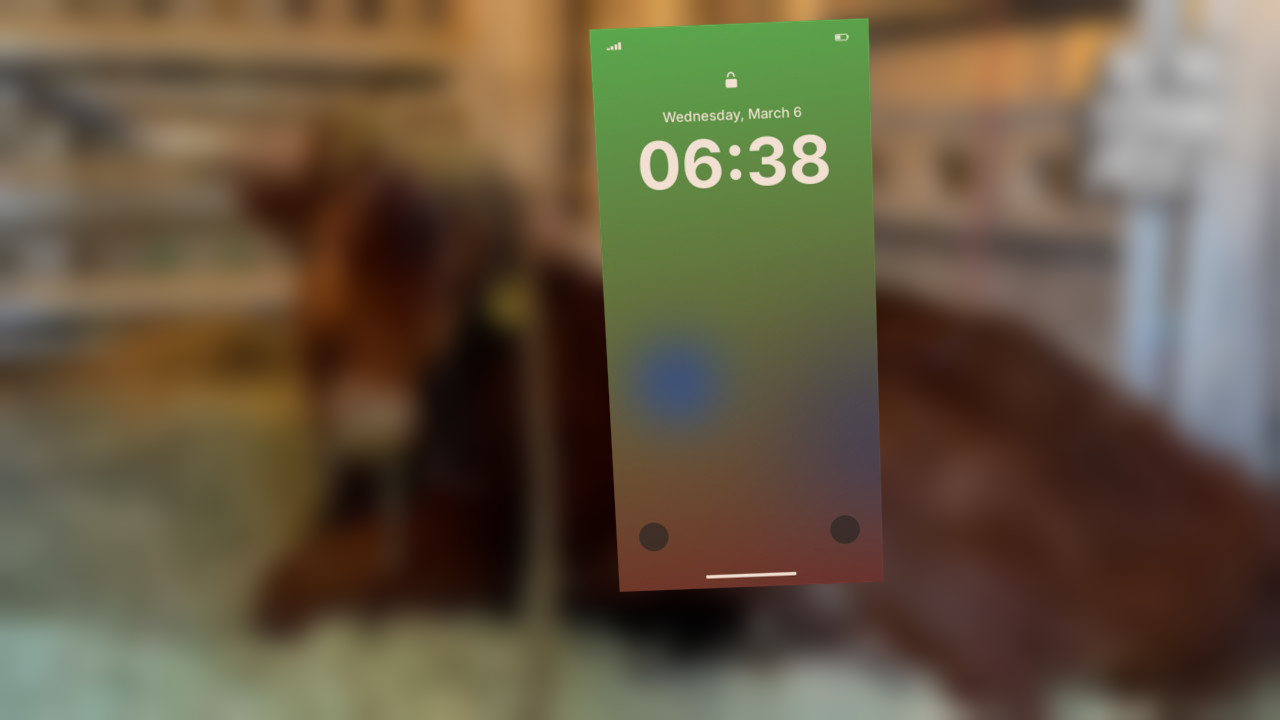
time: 6:38
